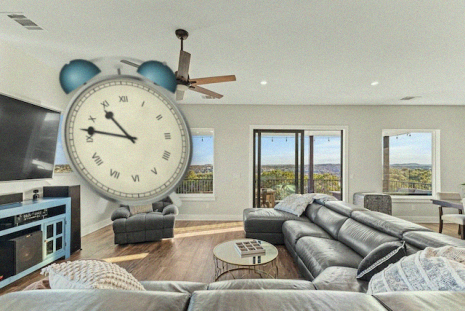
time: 10:47
